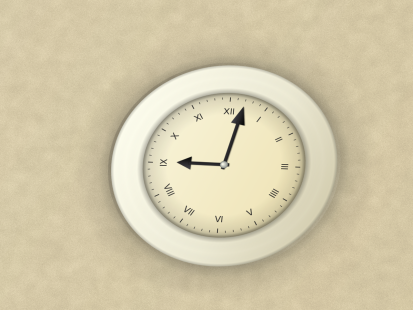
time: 9:02
